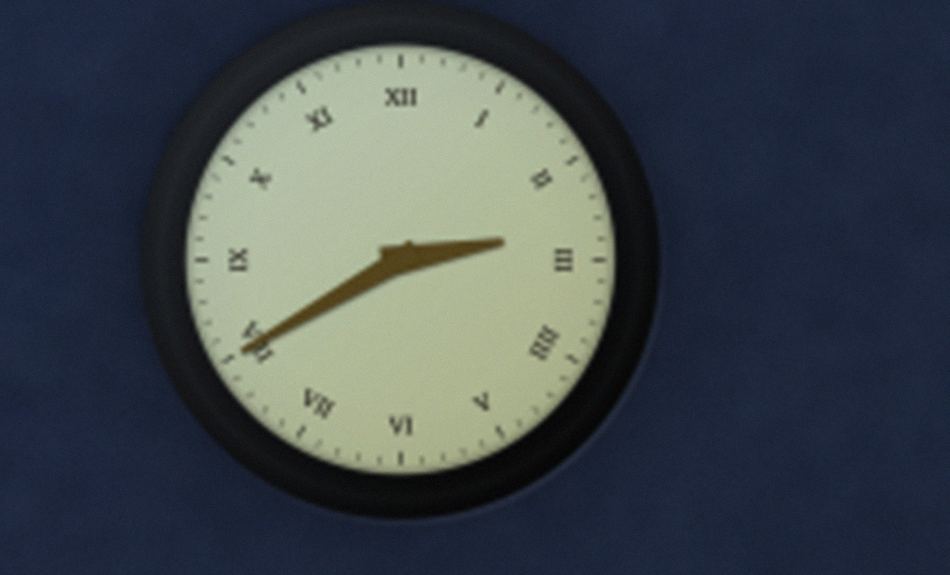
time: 2:40
